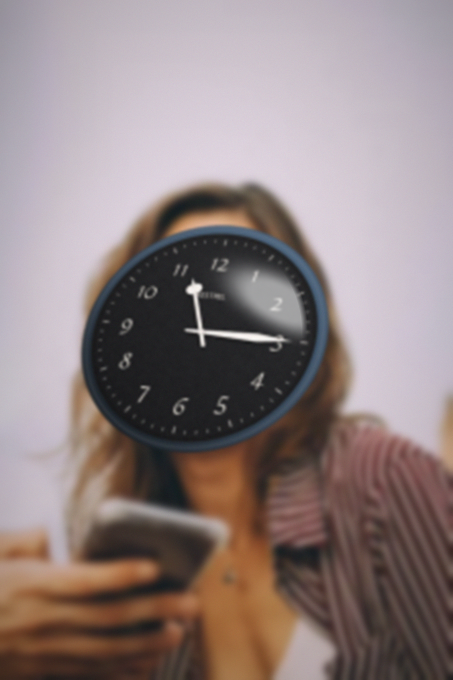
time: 11:15
